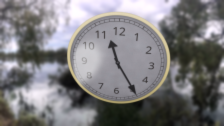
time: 11:25
